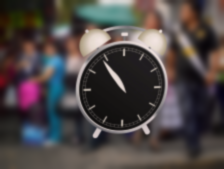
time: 10:54
